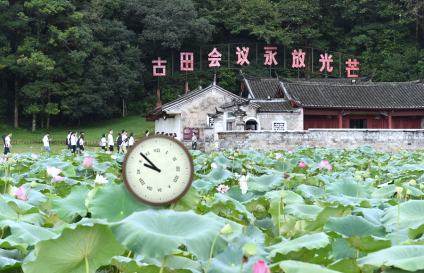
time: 9:53
